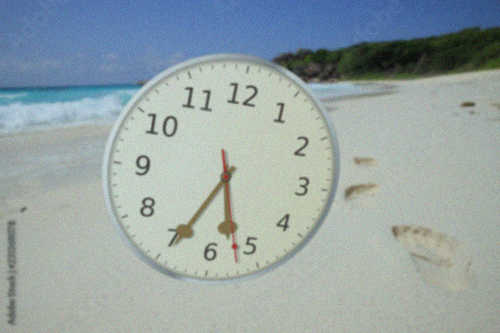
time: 5:34:27
